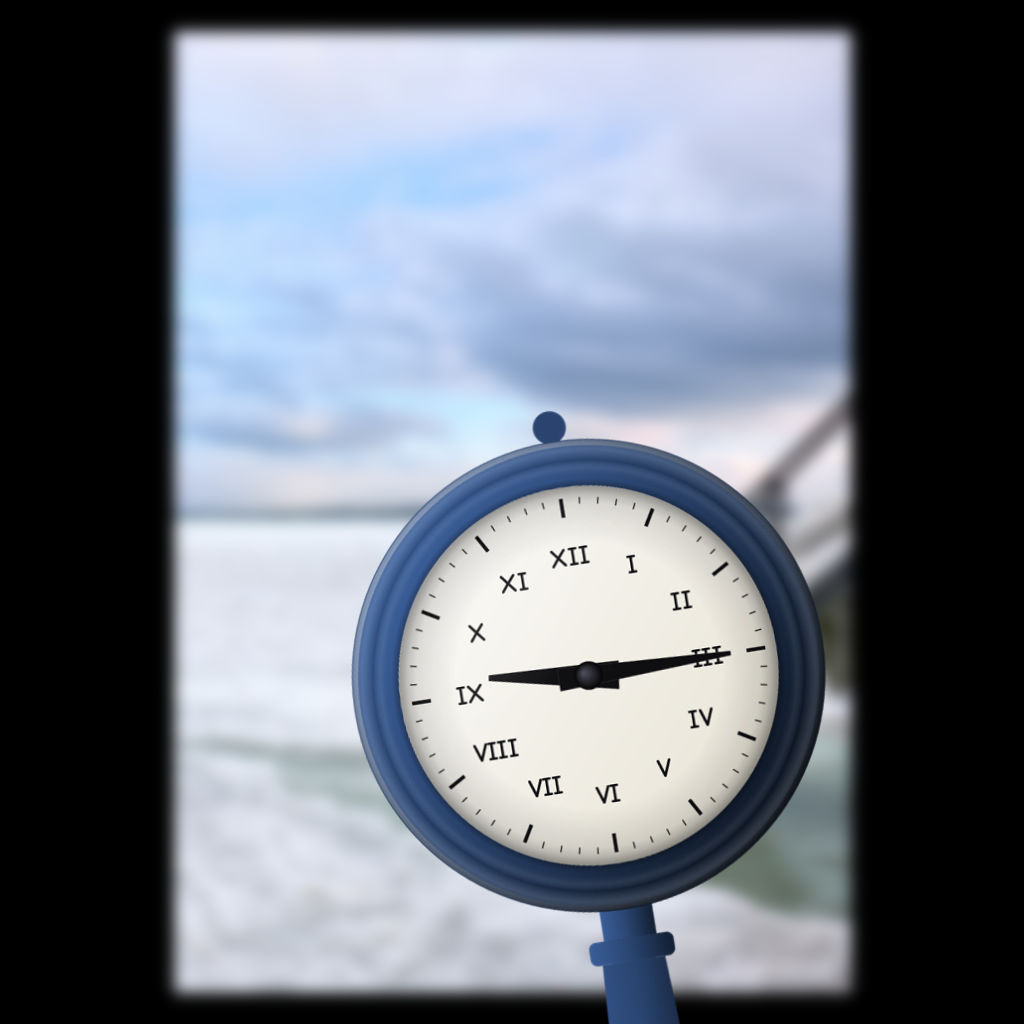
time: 9:15
